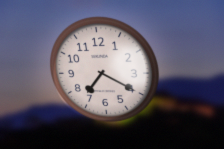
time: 7:20
